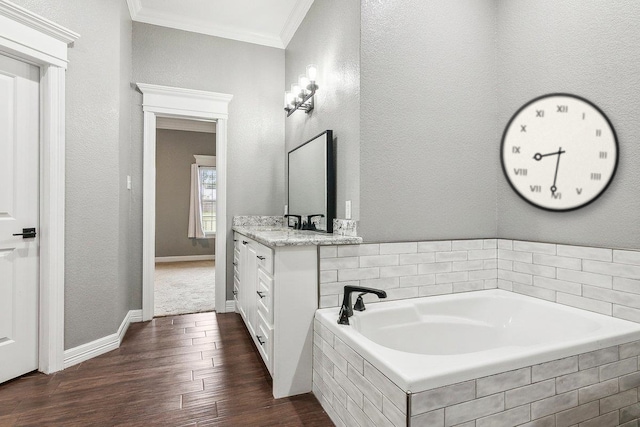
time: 8:31
